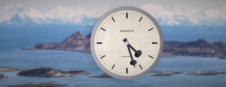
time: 4:27
